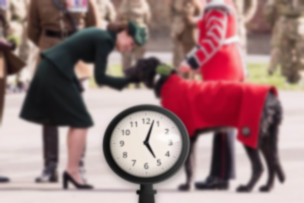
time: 5:03
